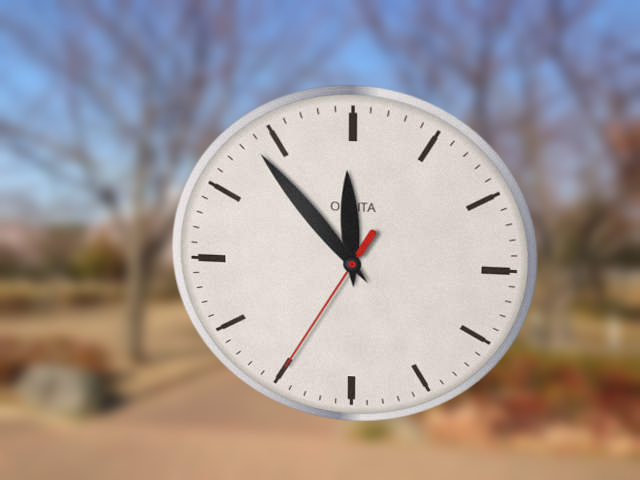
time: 11:53:35
